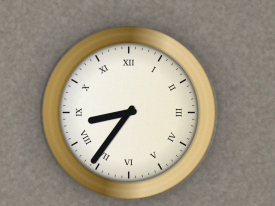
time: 8:36
